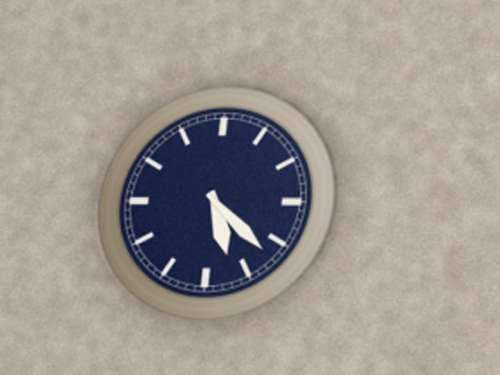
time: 5:22
